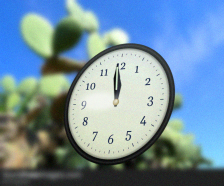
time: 11:59
